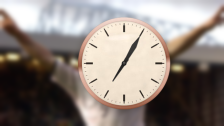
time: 7:05
